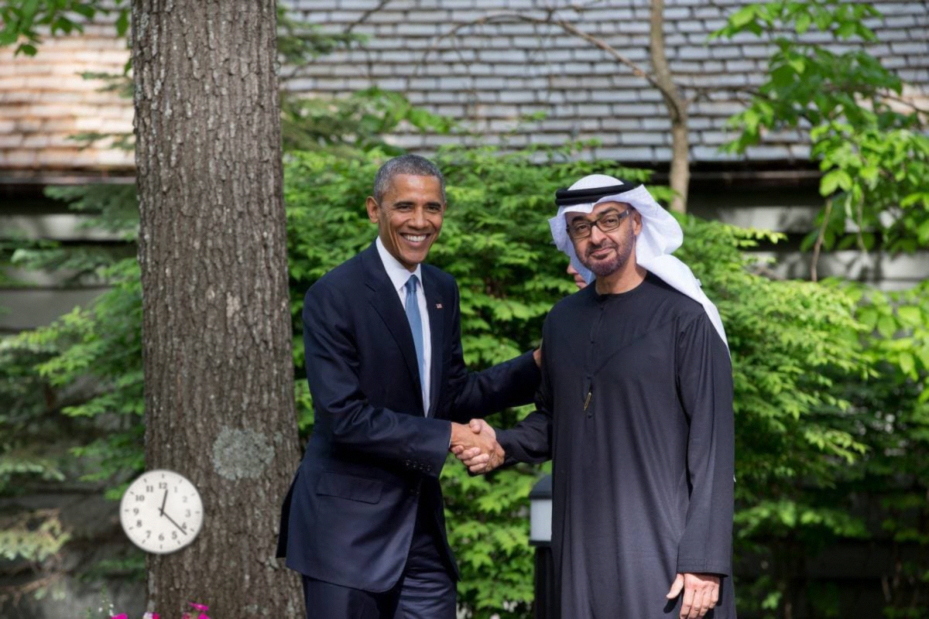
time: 12:22
